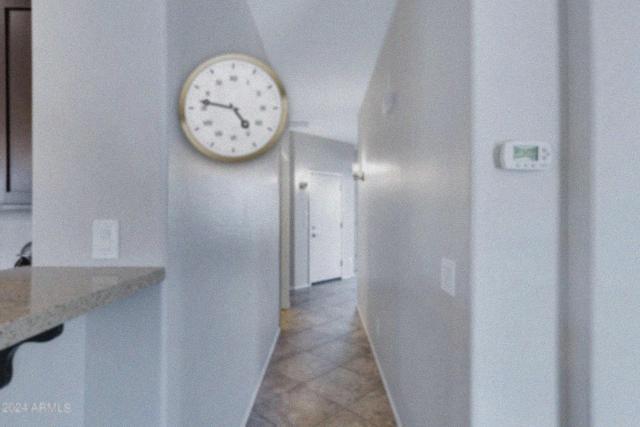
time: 4:47
